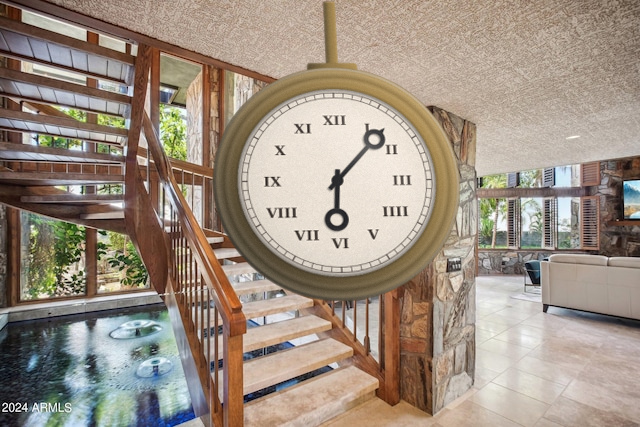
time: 6:07
